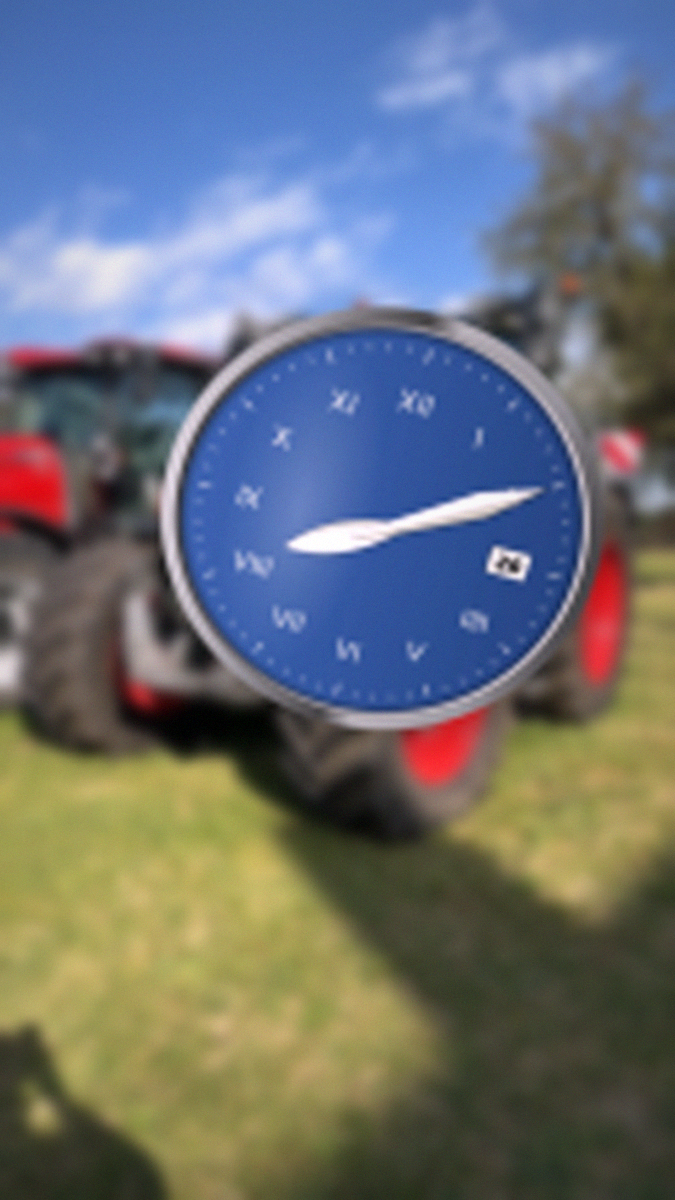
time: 8:10
